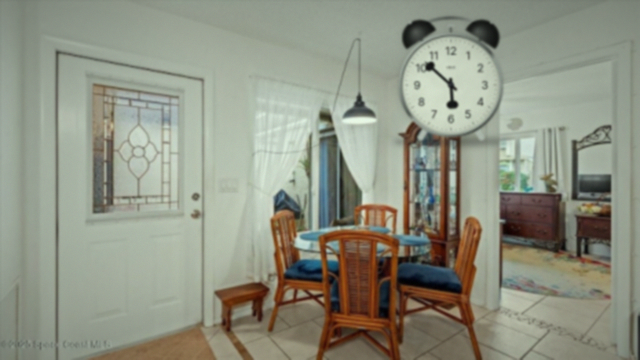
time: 5:52
